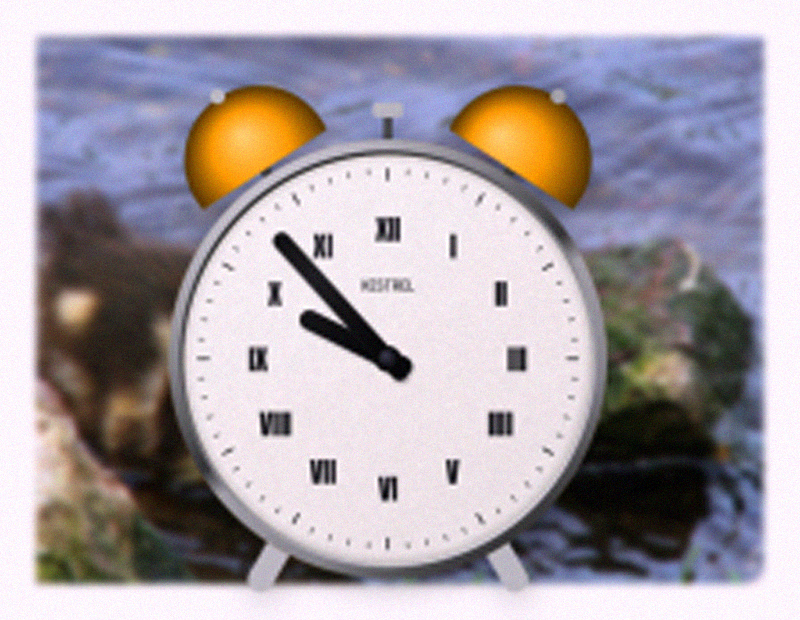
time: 9:53
